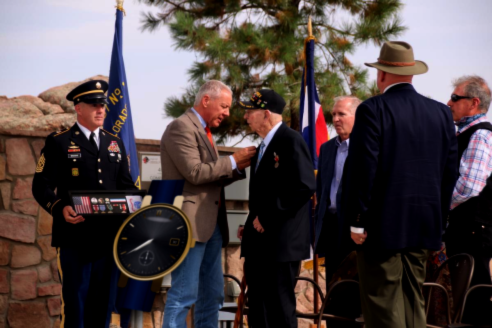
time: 7:39
